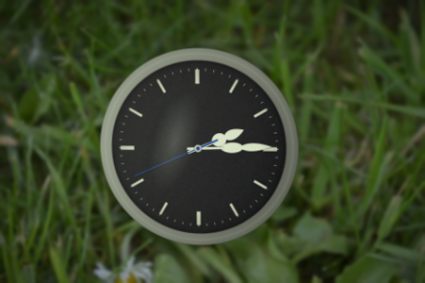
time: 2:14:41
